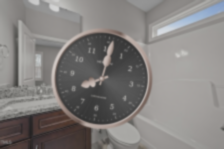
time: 8:01
